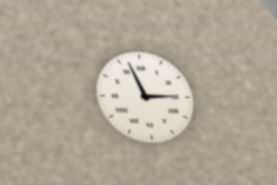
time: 2:57
